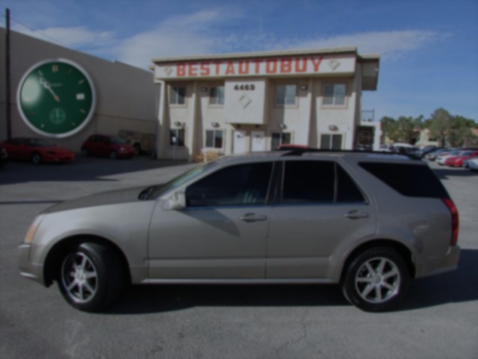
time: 10:54
